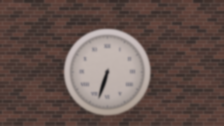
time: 6:33
